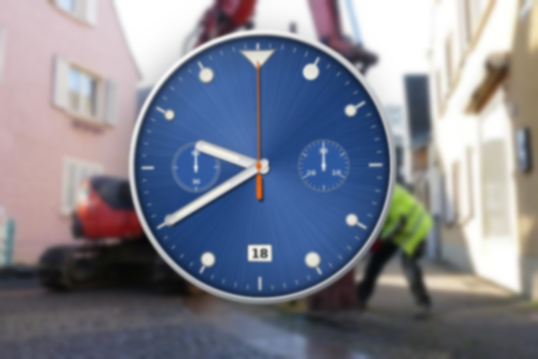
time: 9:40
